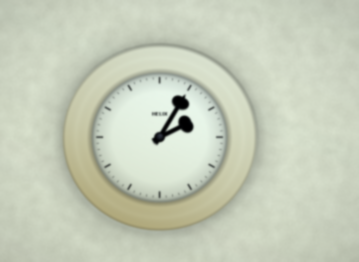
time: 2:05
